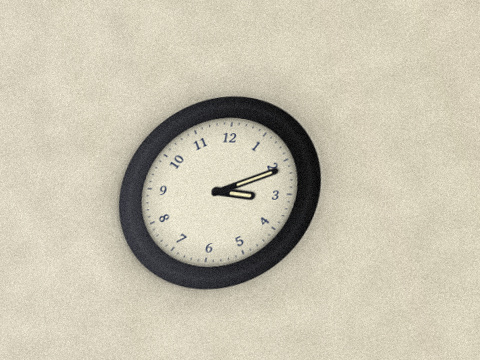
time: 3:11
